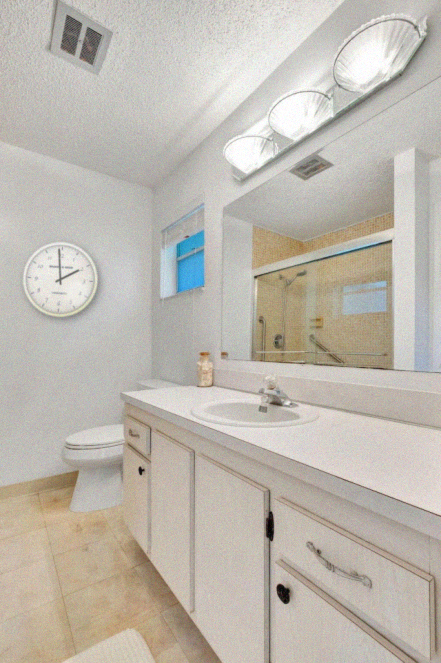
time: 1:59
